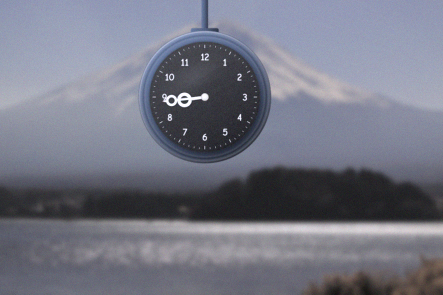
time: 8:44
